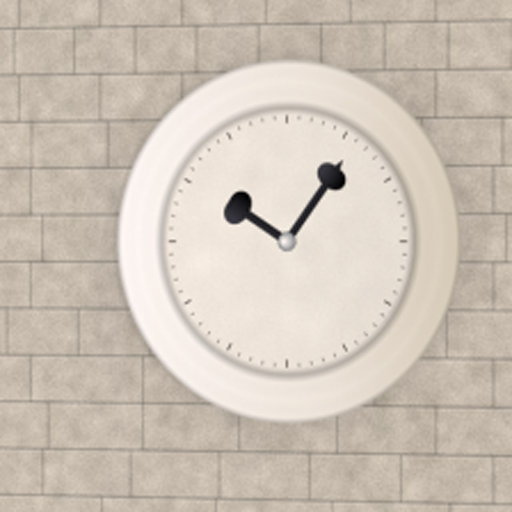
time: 10:06
